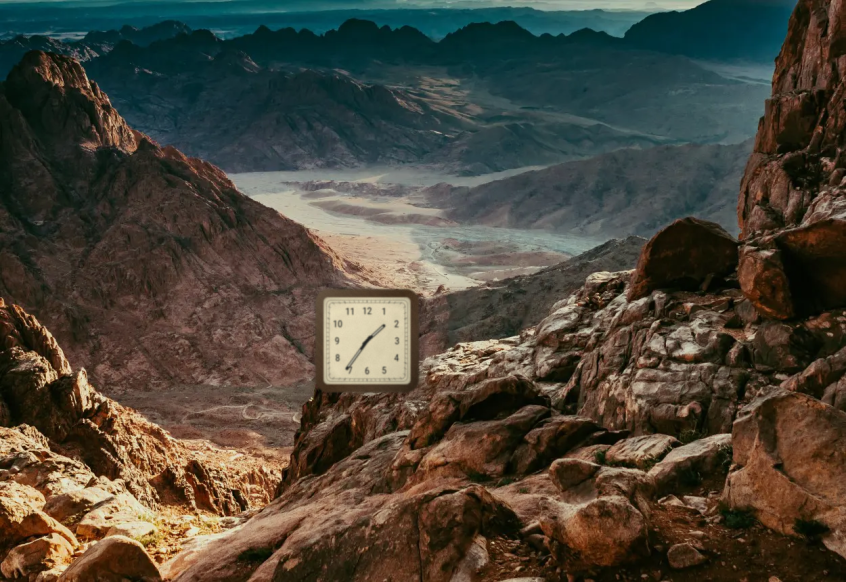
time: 1:36
